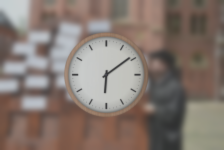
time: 6:09
